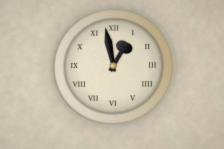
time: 12:58
